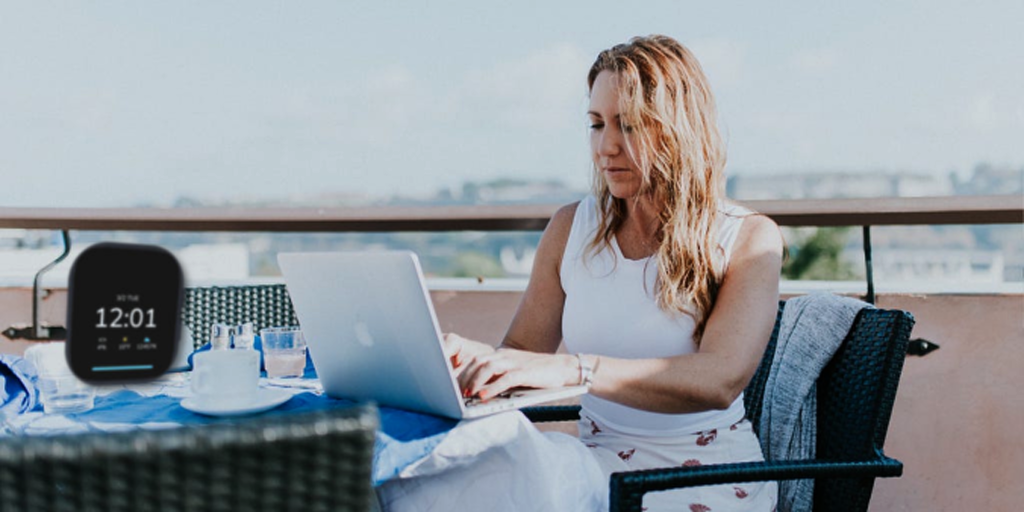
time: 12:01
